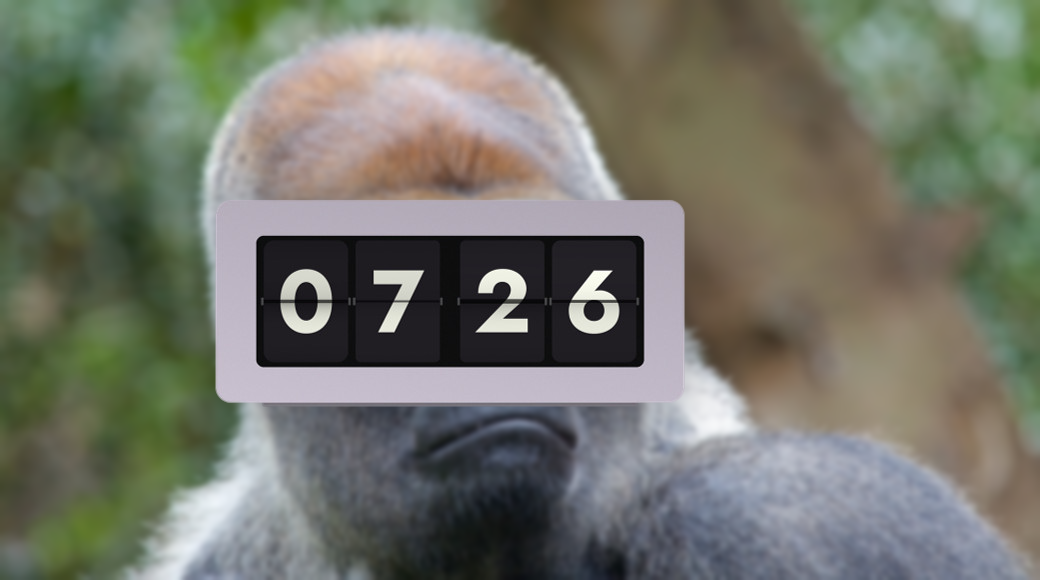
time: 7:26
